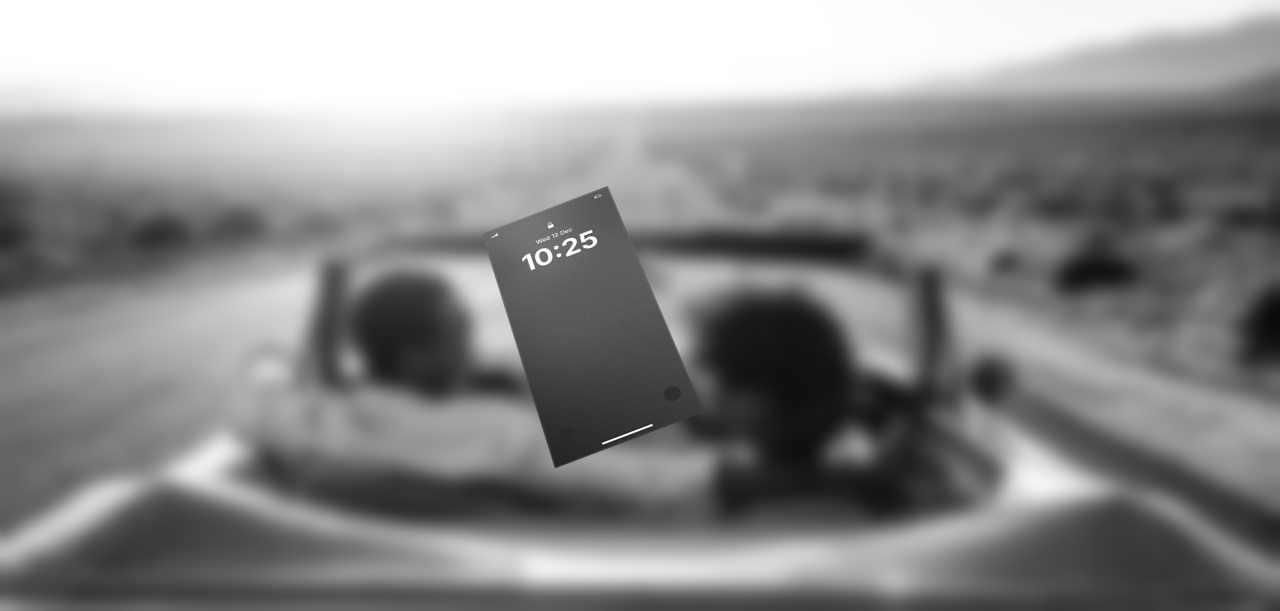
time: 10:25
